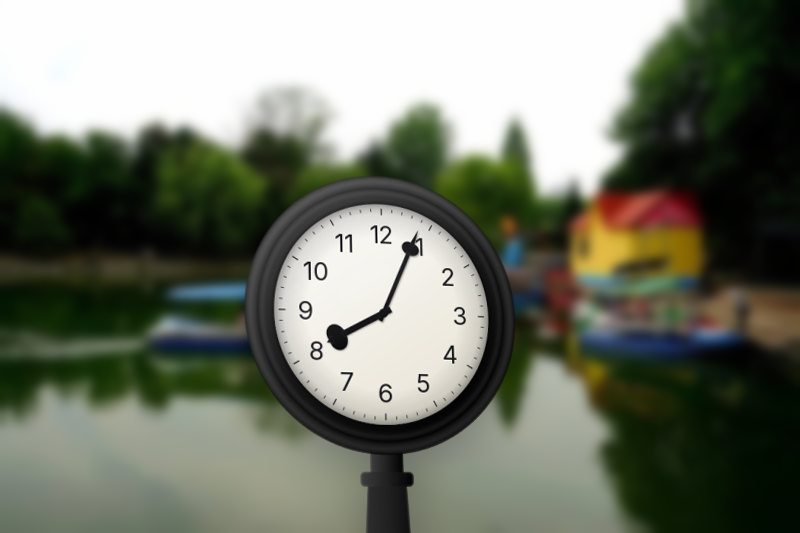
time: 8:04
